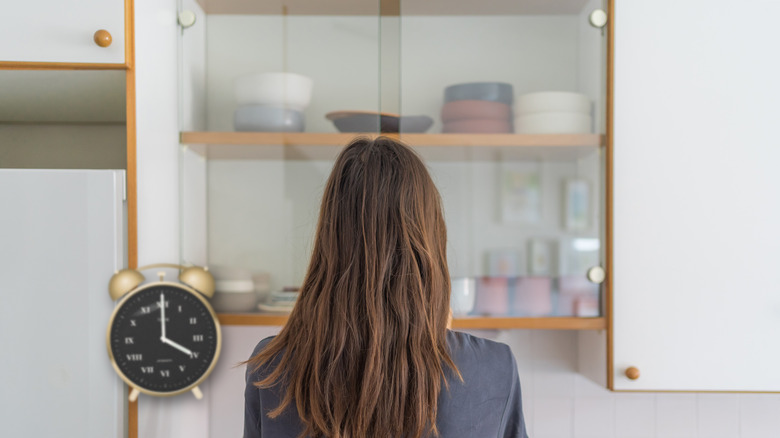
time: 4:00
